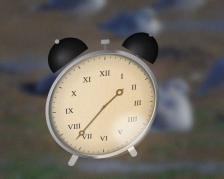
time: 1:37
